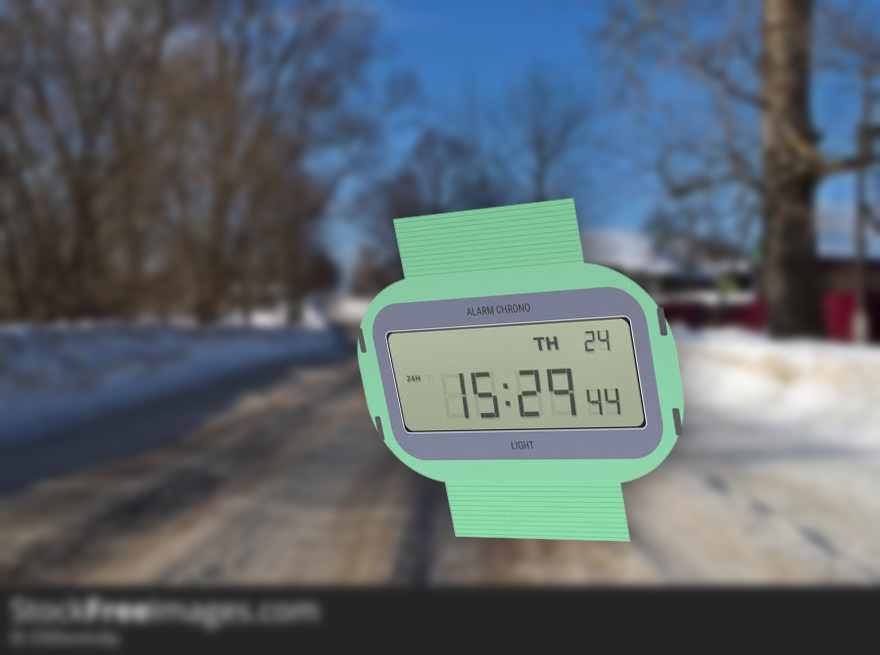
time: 15:29:44
